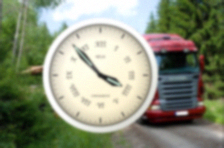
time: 3:53
